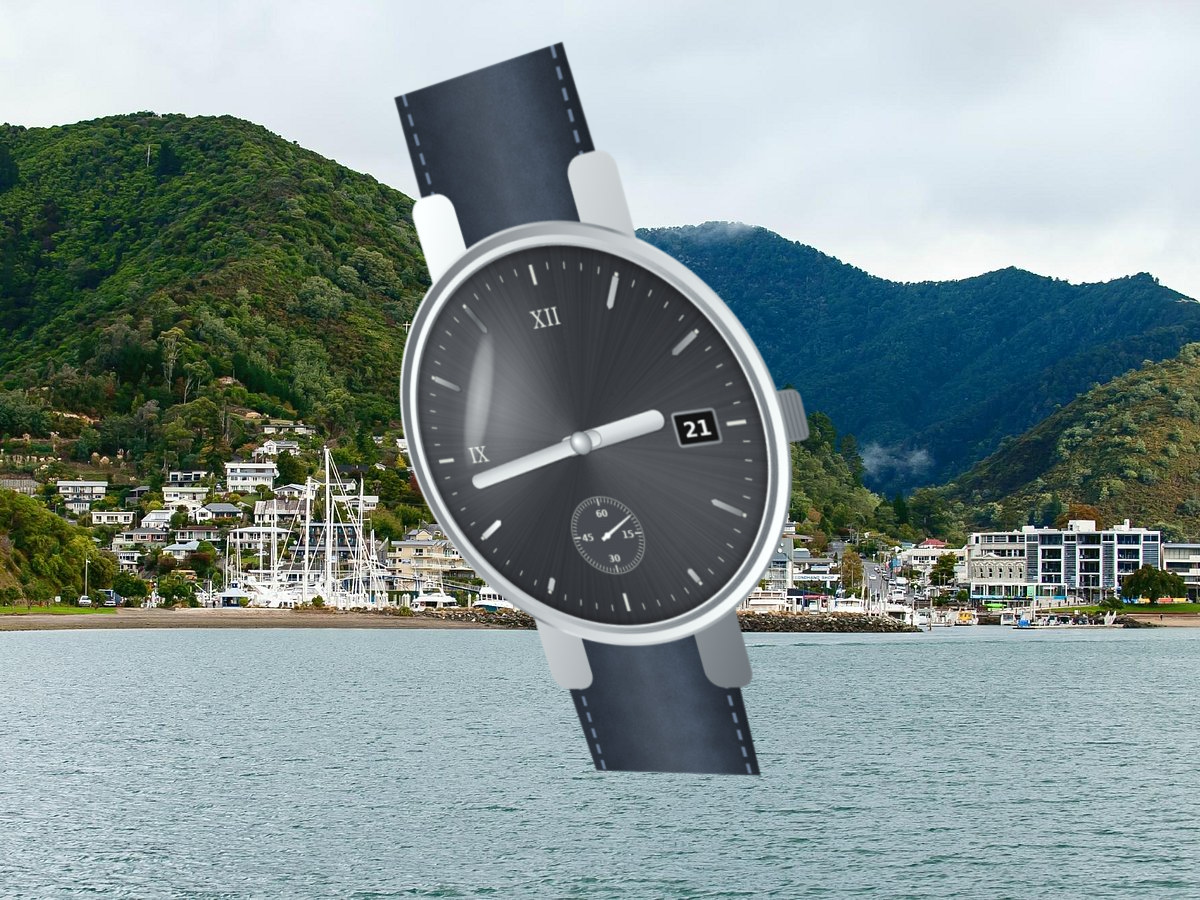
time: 2:43:10
